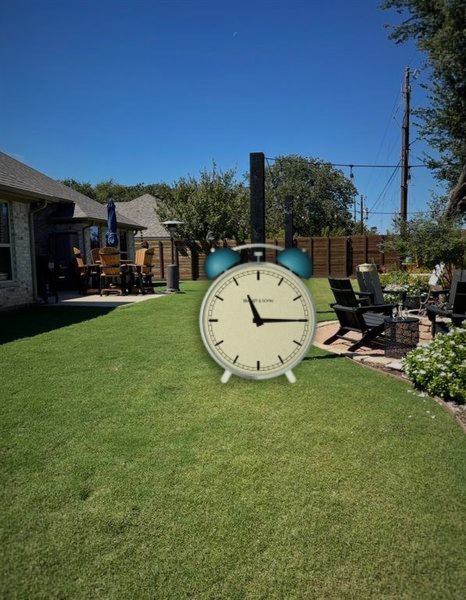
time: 11:15
